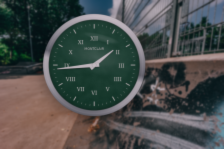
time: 1:44
